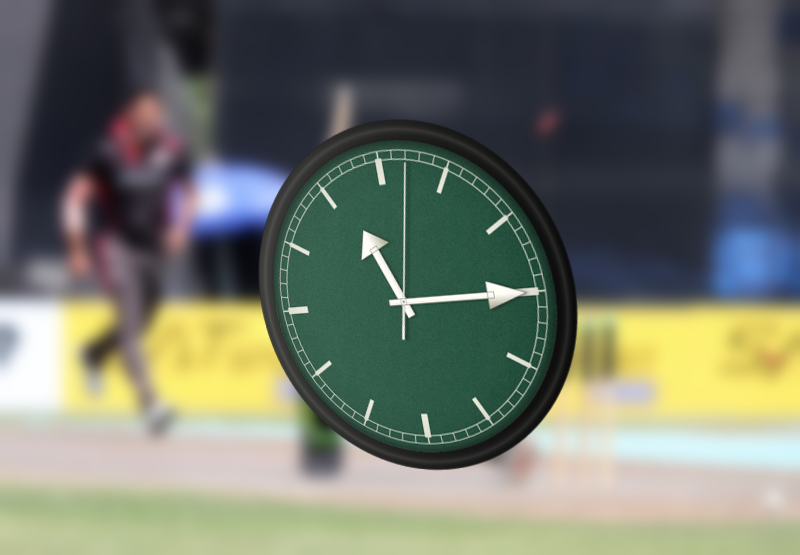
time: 11:15:02
